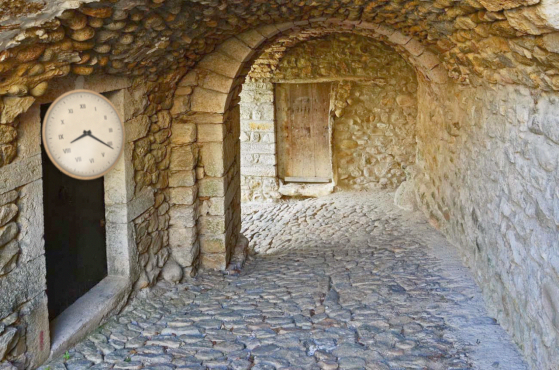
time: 8:21
